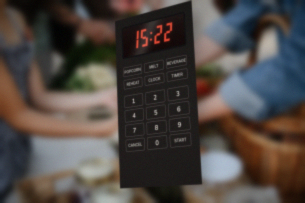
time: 15:22
